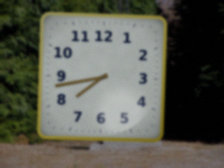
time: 7:43
